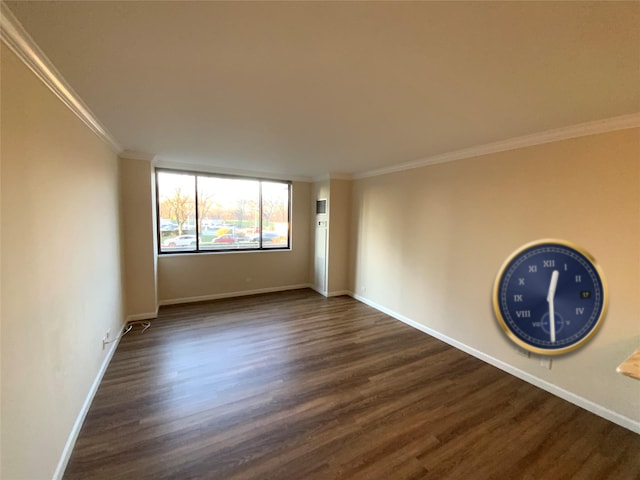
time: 12:30
